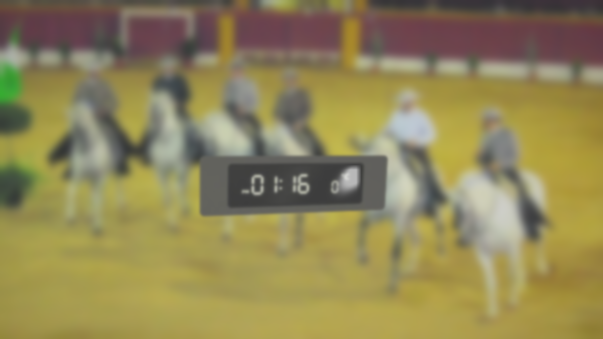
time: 1:16
